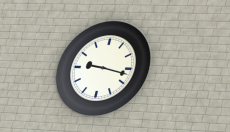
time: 9:17
